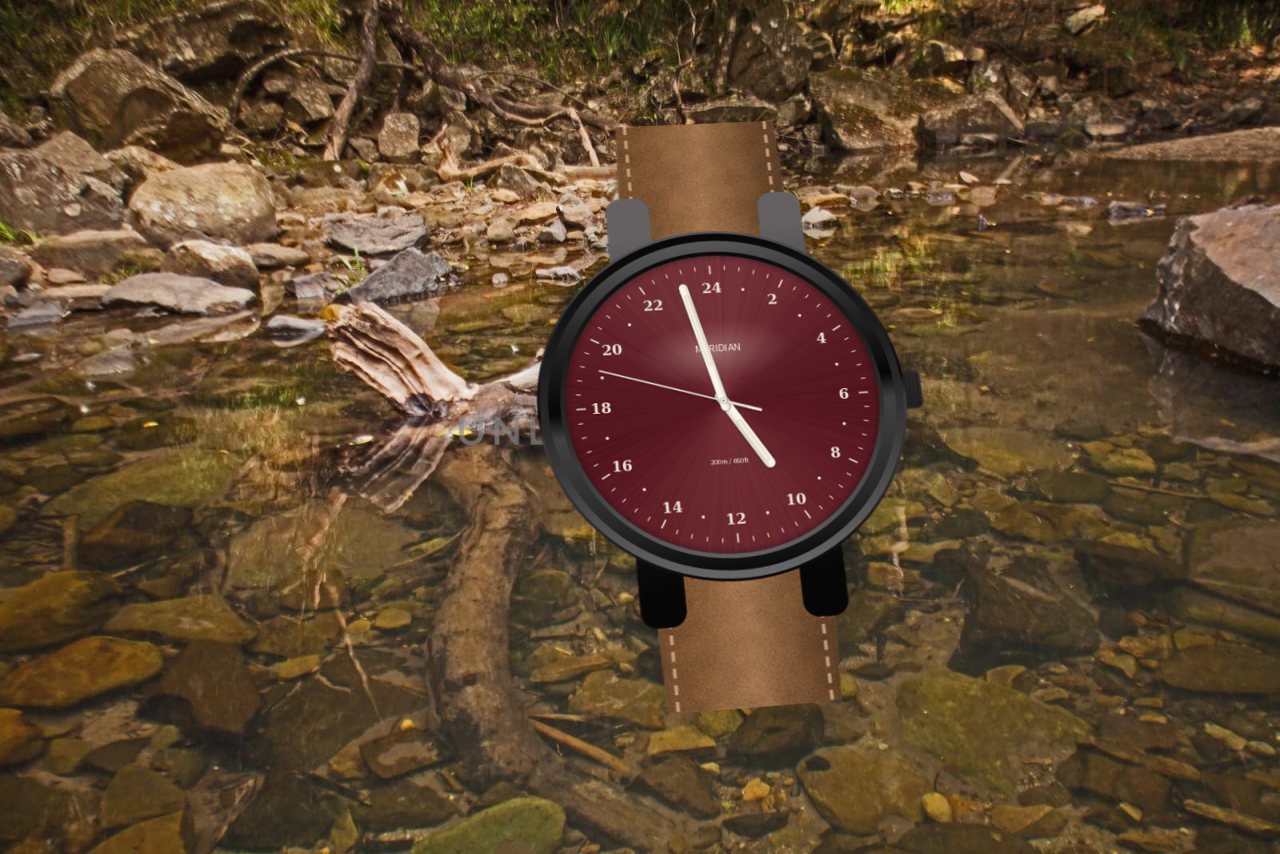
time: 9:57:48
